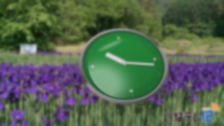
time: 10:17
